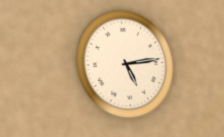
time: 5:14
